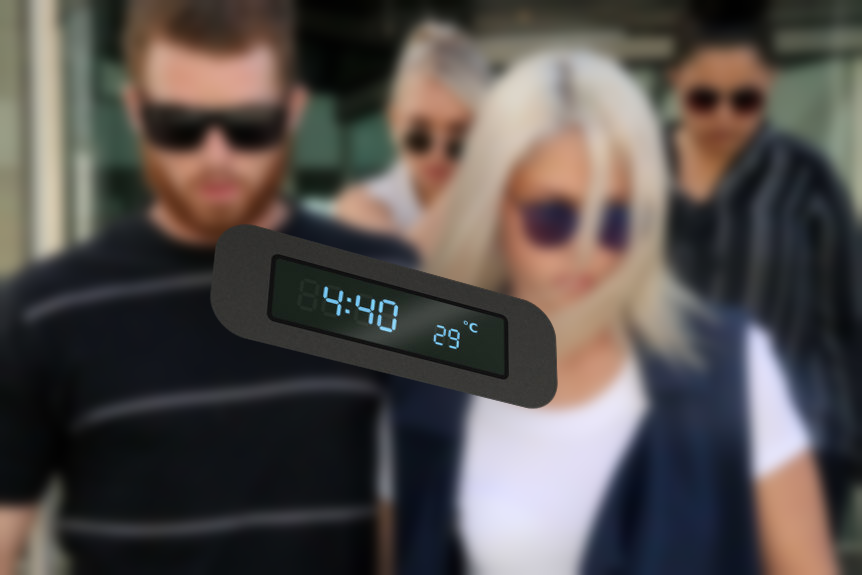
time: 4:40
